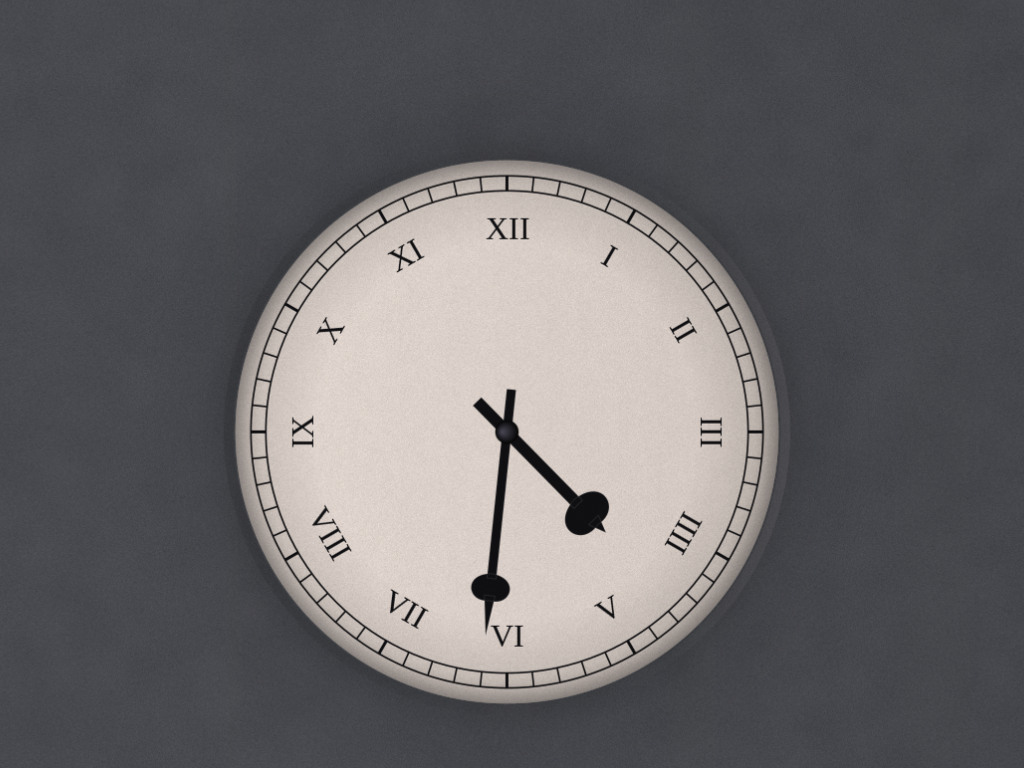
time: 4:31
